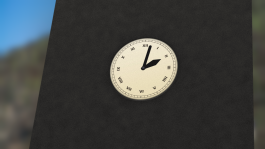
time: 2:02
